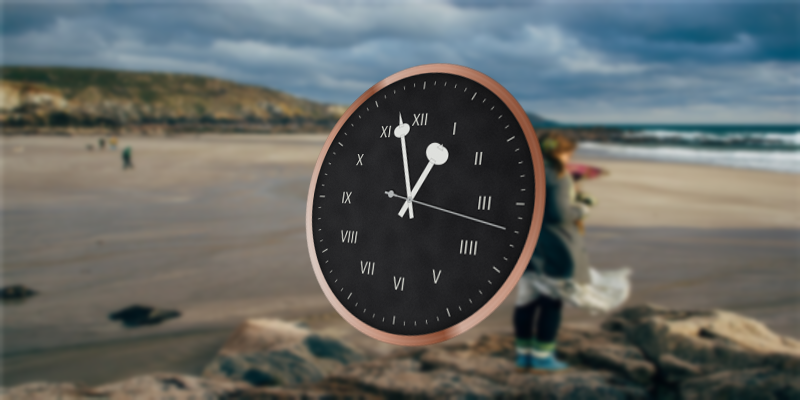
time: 12:57:17
